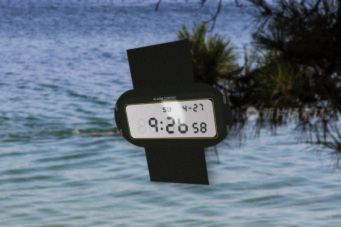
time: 9:26:58
